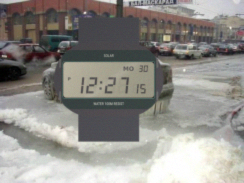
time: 12:27:15
